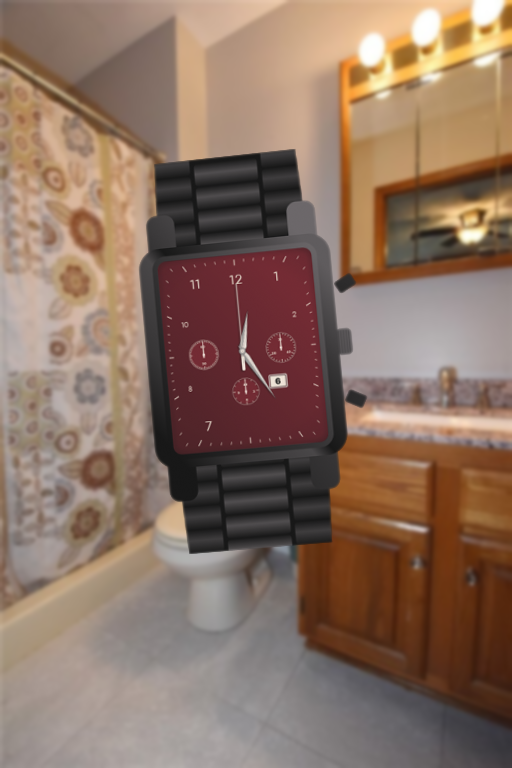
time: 12:25
